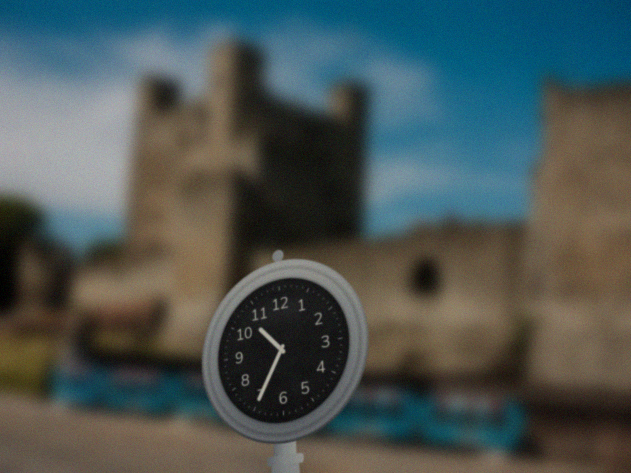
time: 10:35
